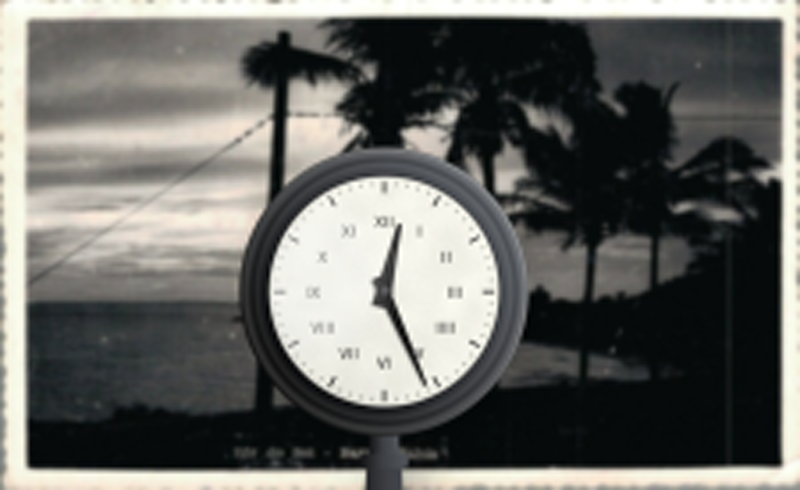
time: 12:26
